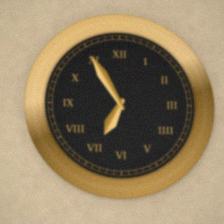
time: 6:55
